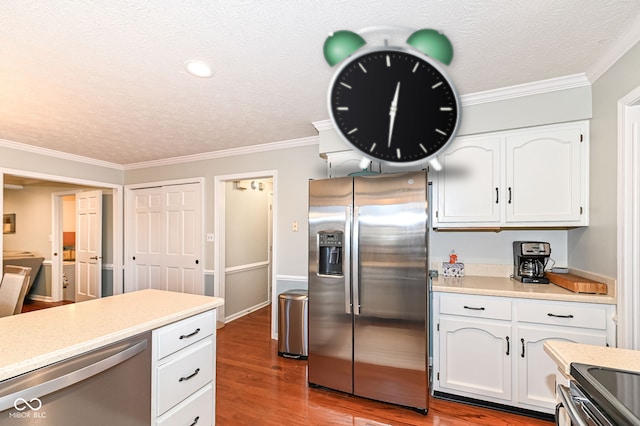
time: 12:32
